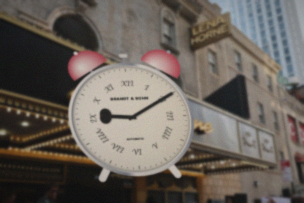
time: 9:10
